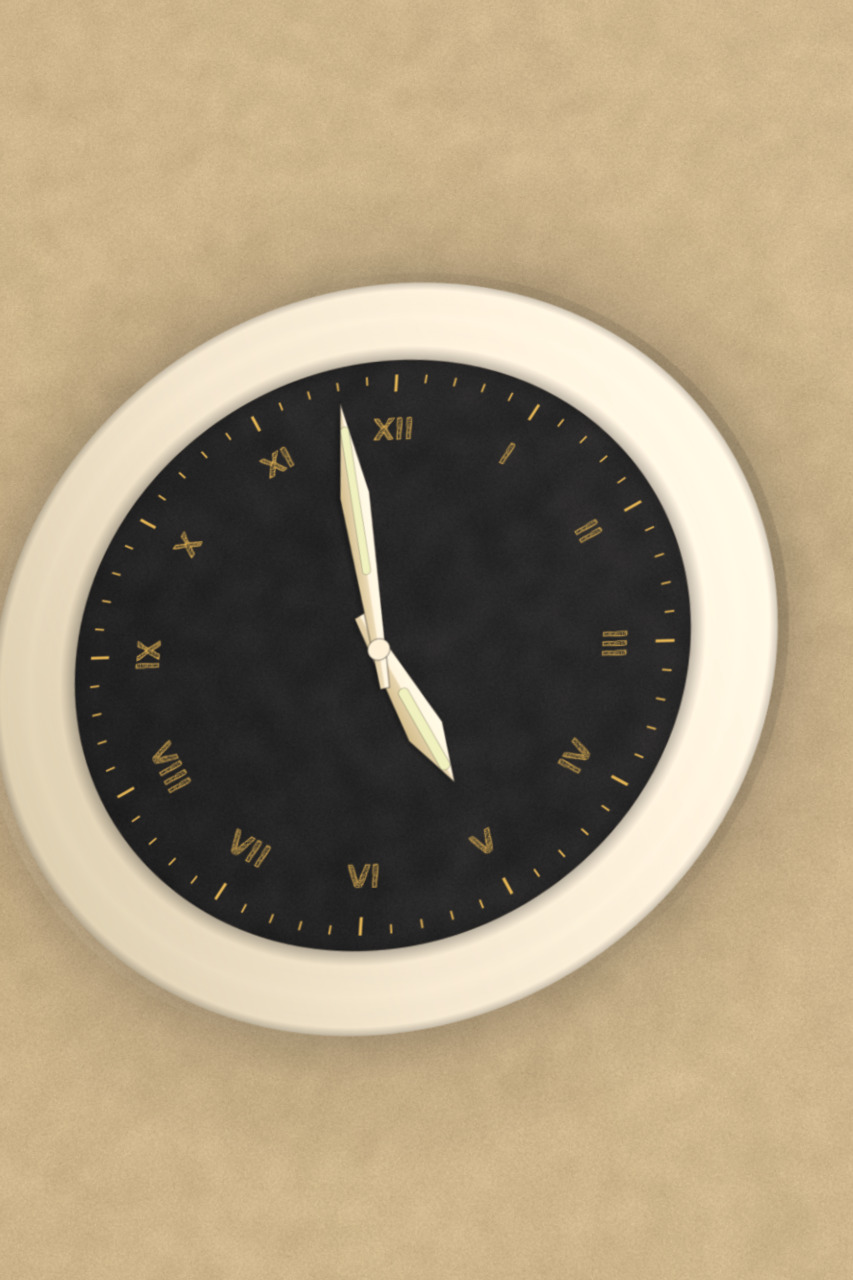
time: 4:58
